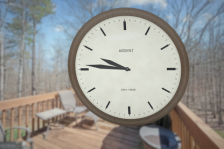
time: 9:46
